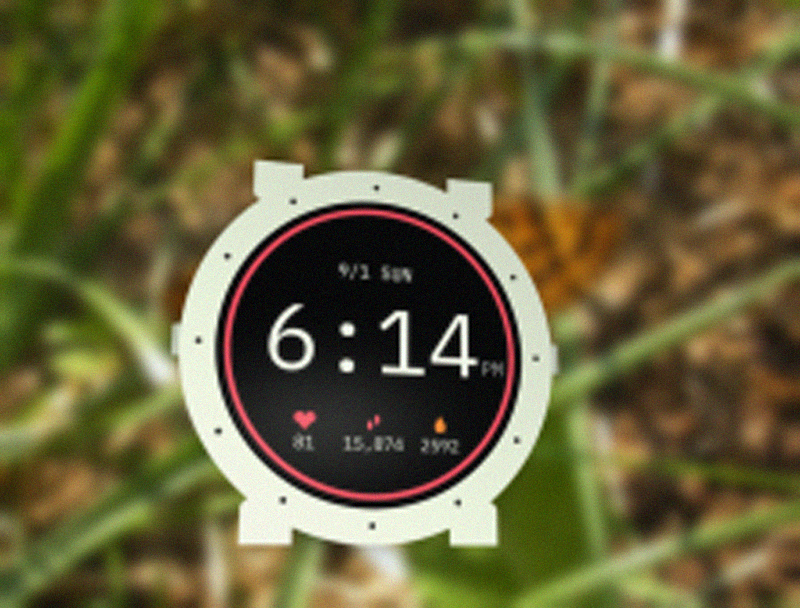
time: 6:14
